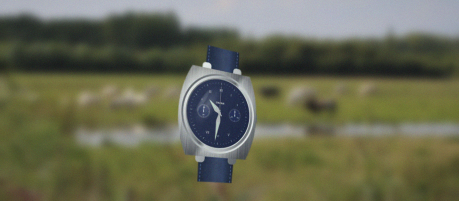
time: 10:31
